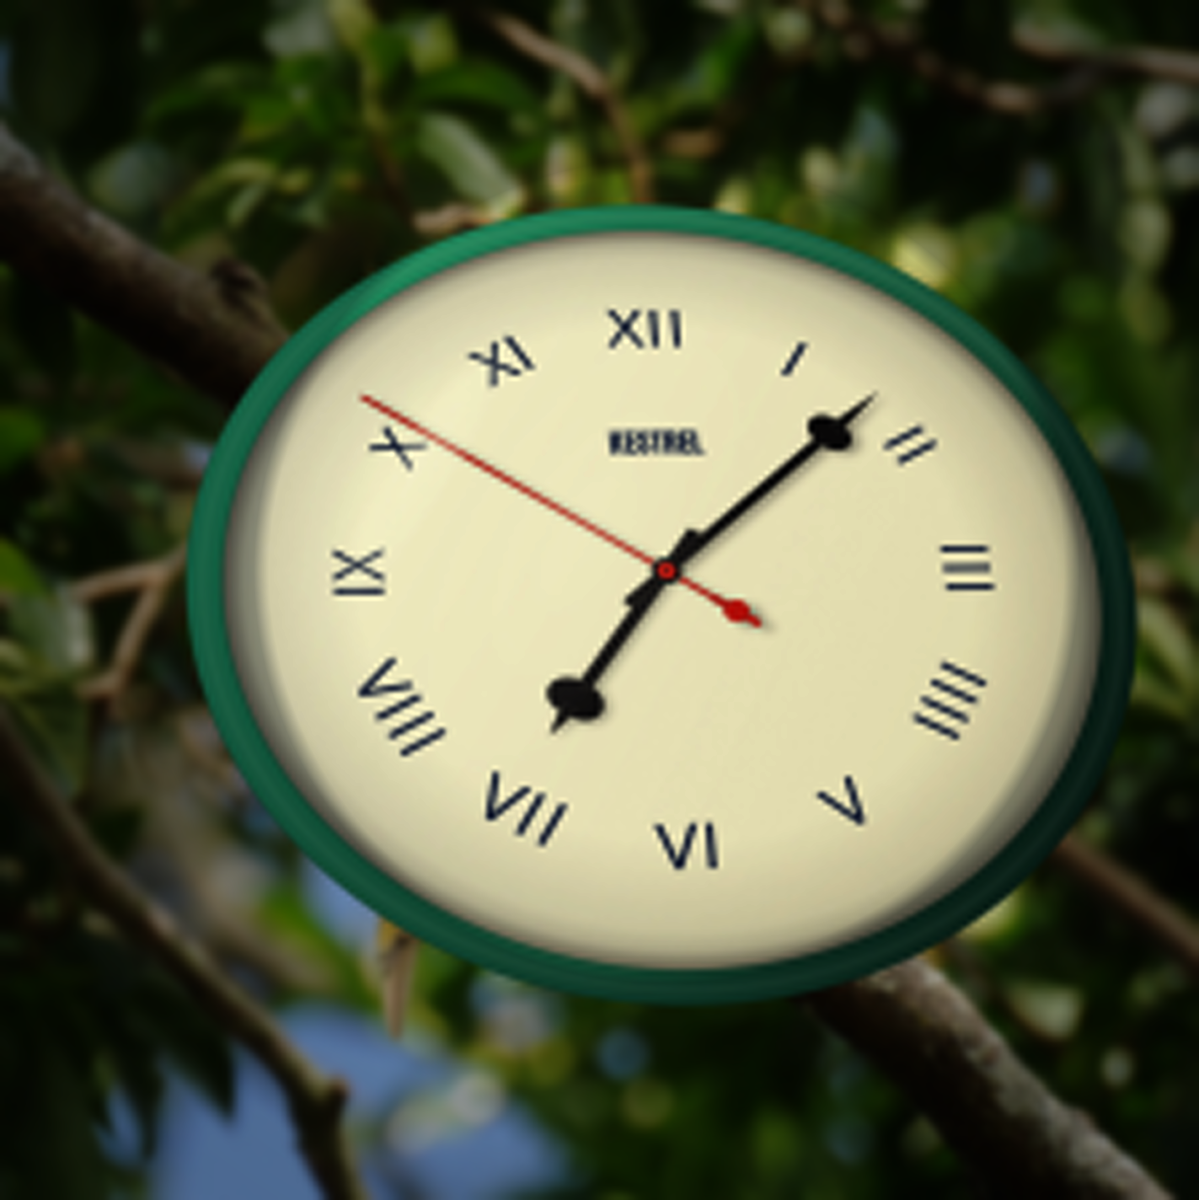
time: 7:07:51
